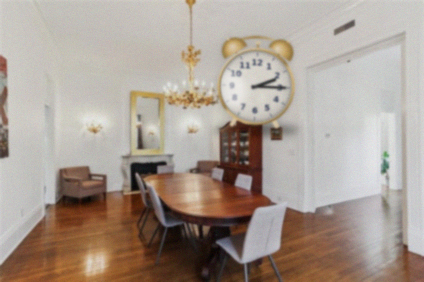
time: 2:15
